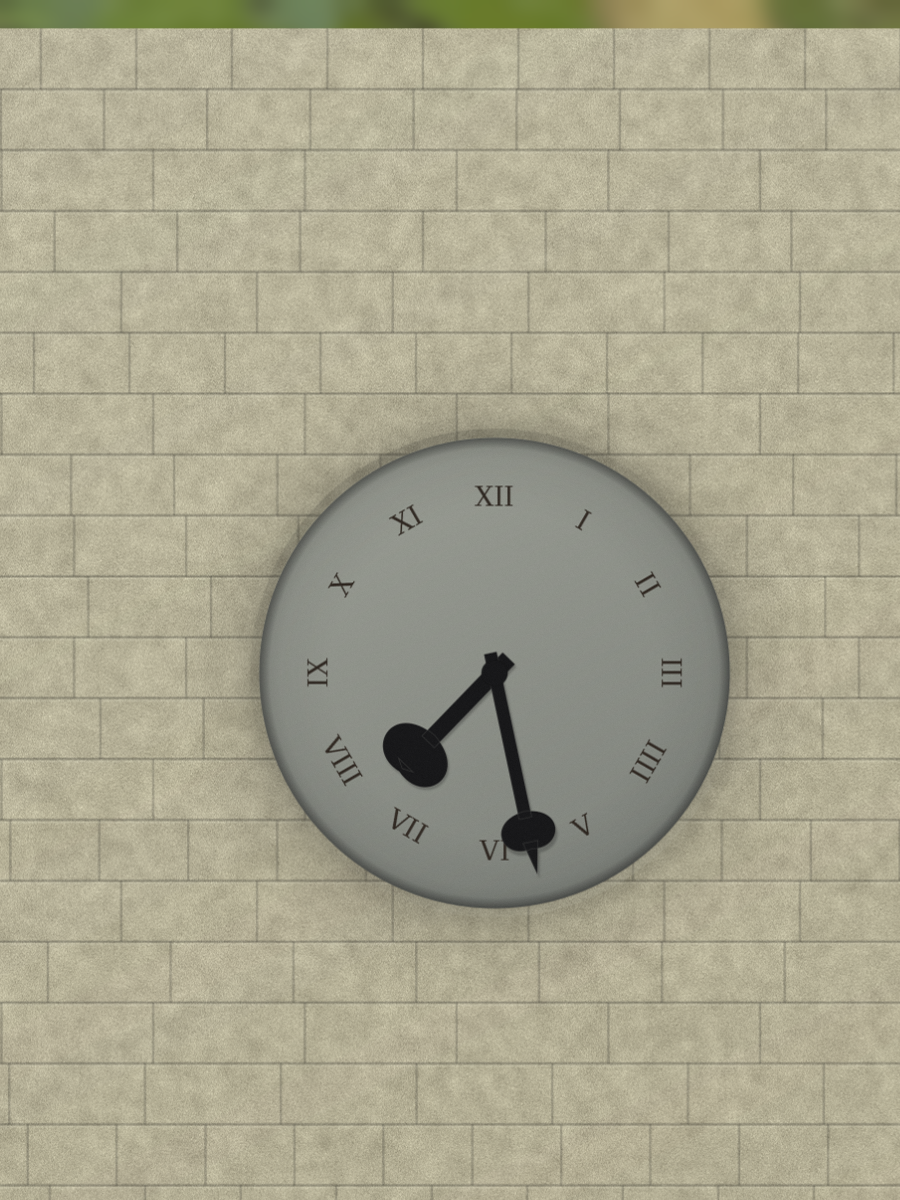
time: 7:28
